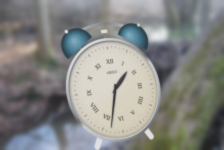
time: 1:33
